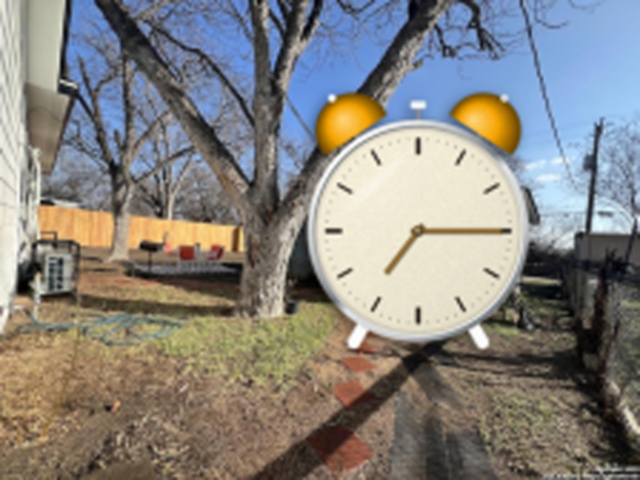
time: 7:15
